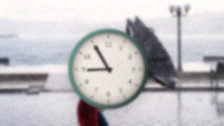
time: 8:55
